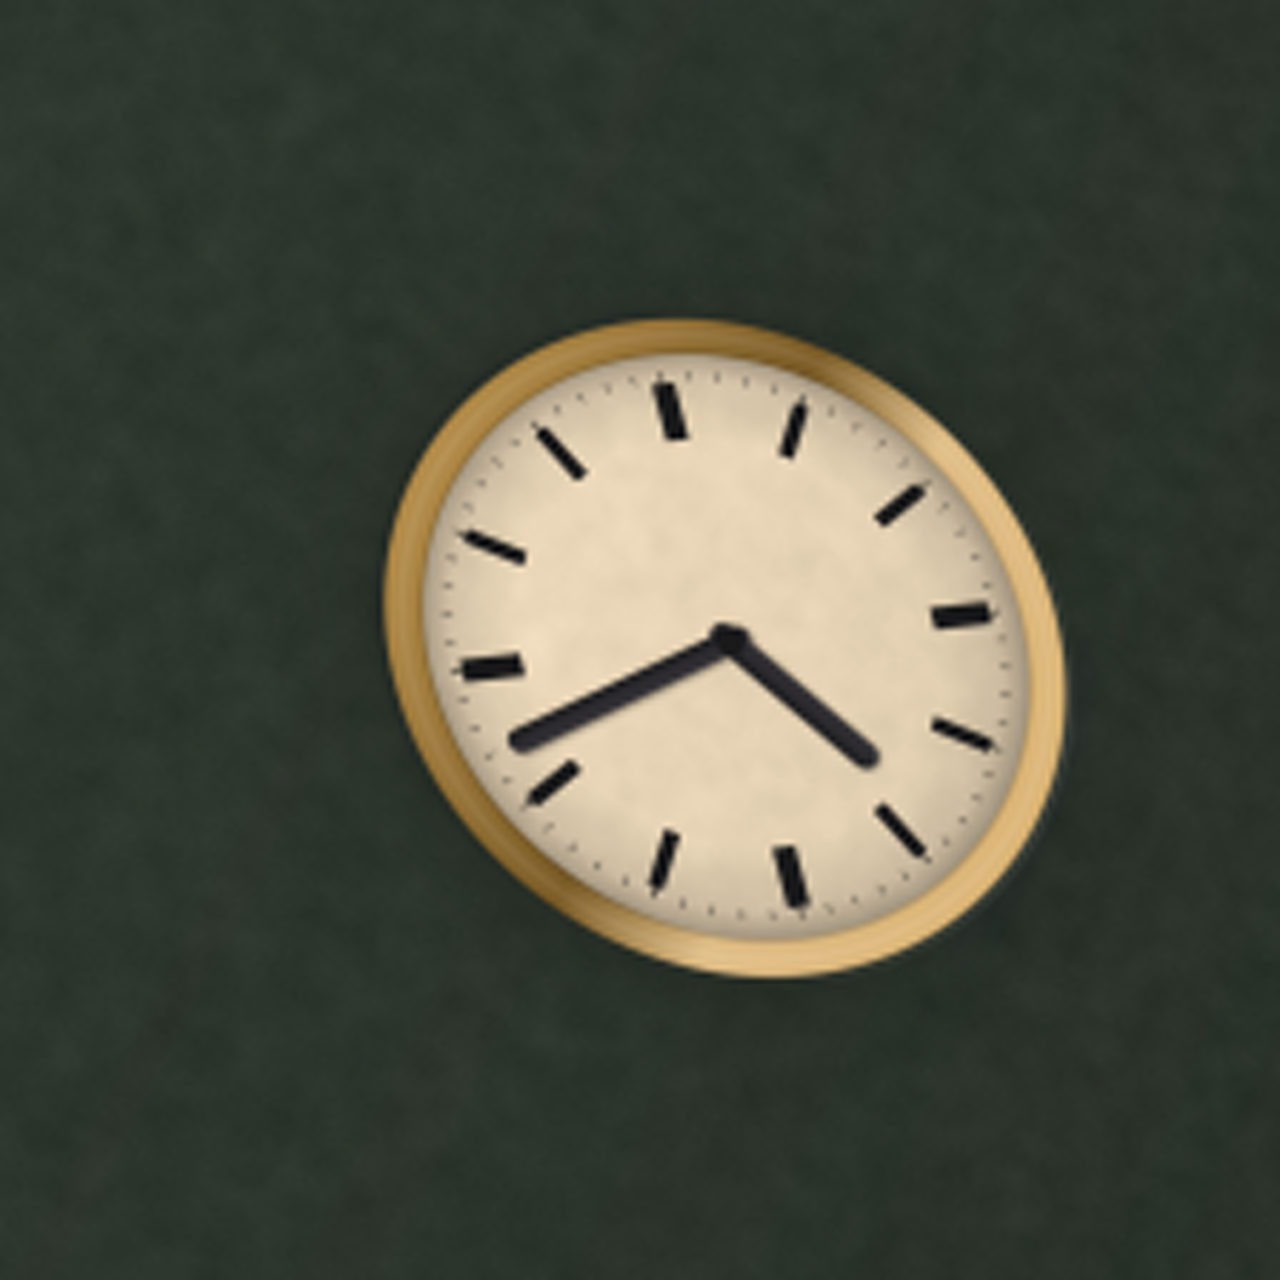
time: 4:42
